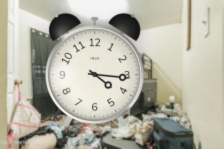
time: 4:16
